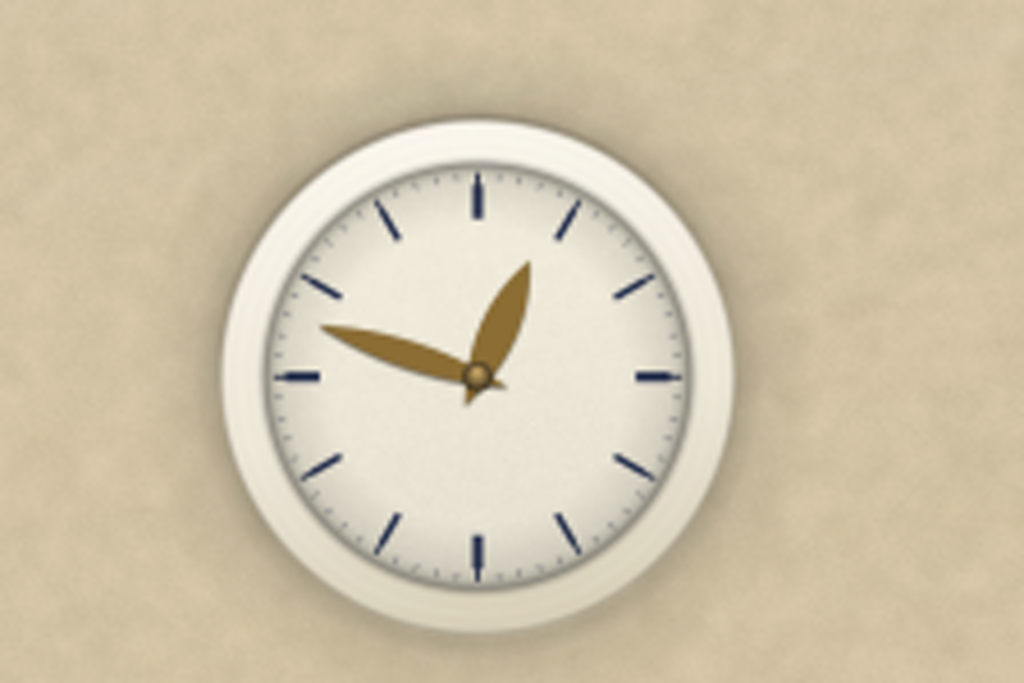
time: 12:48
